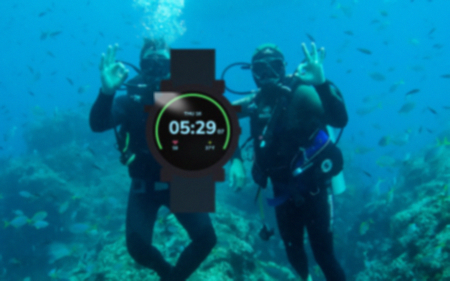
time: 5:29
